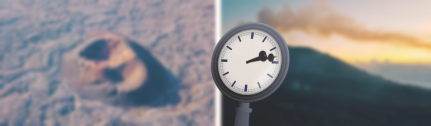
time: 2:13
